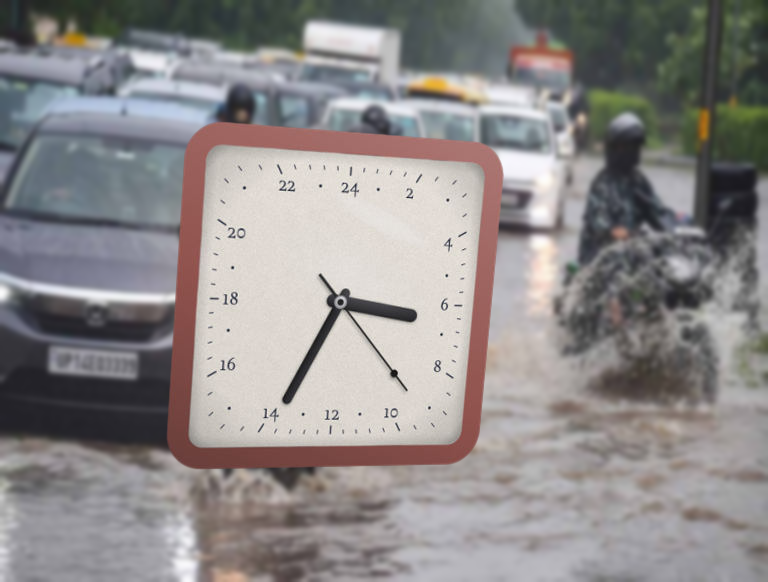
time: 6:34:23
